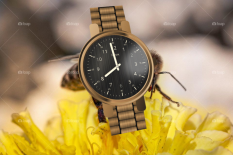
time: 7:59
